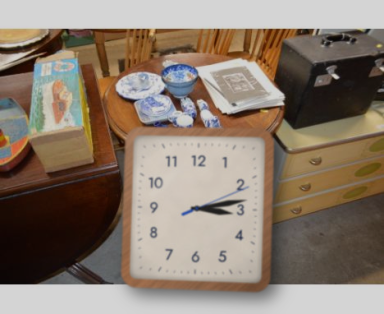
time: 3:13:11
